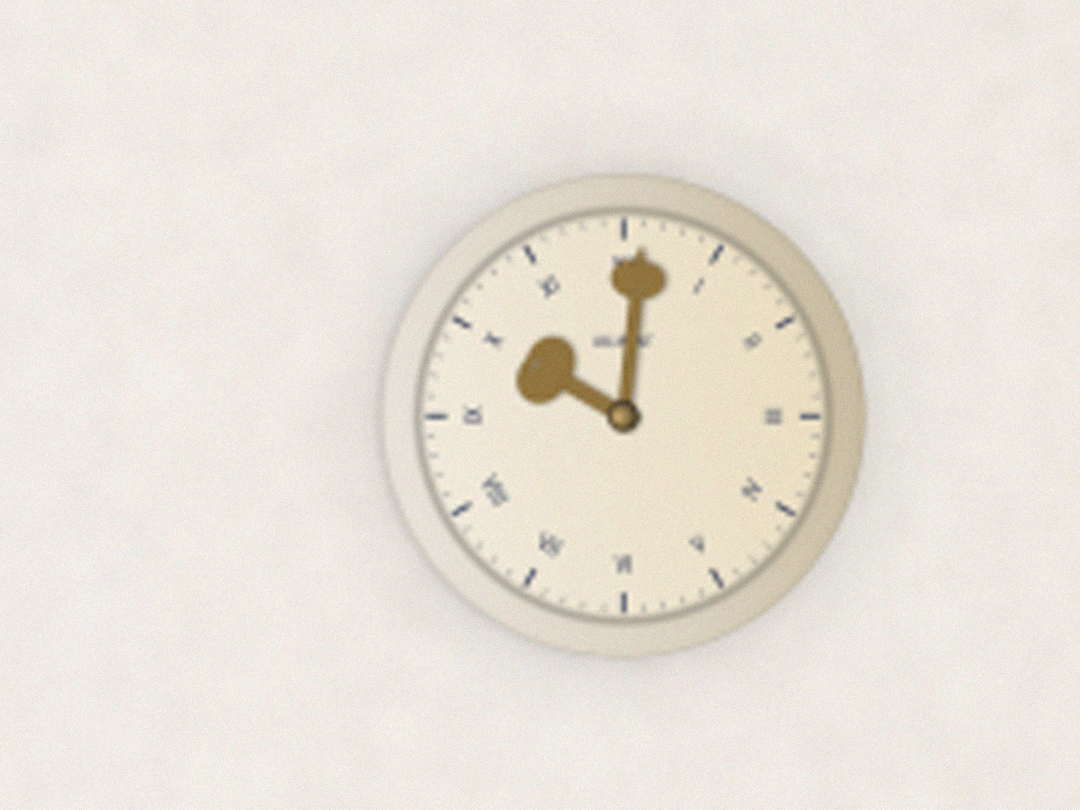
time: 10:01
